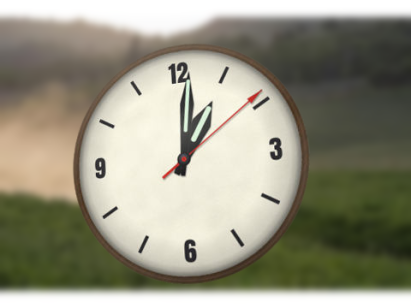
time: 1:01:09
